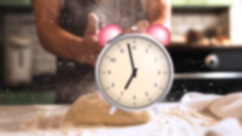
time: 6:58
